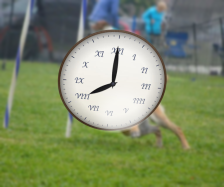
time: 8:00
